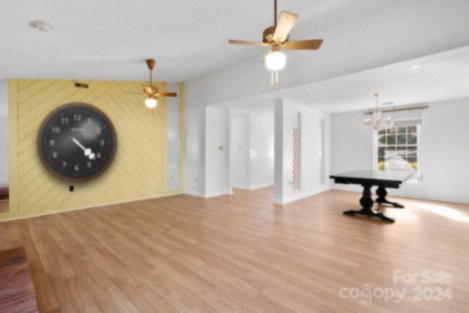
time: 4:22
